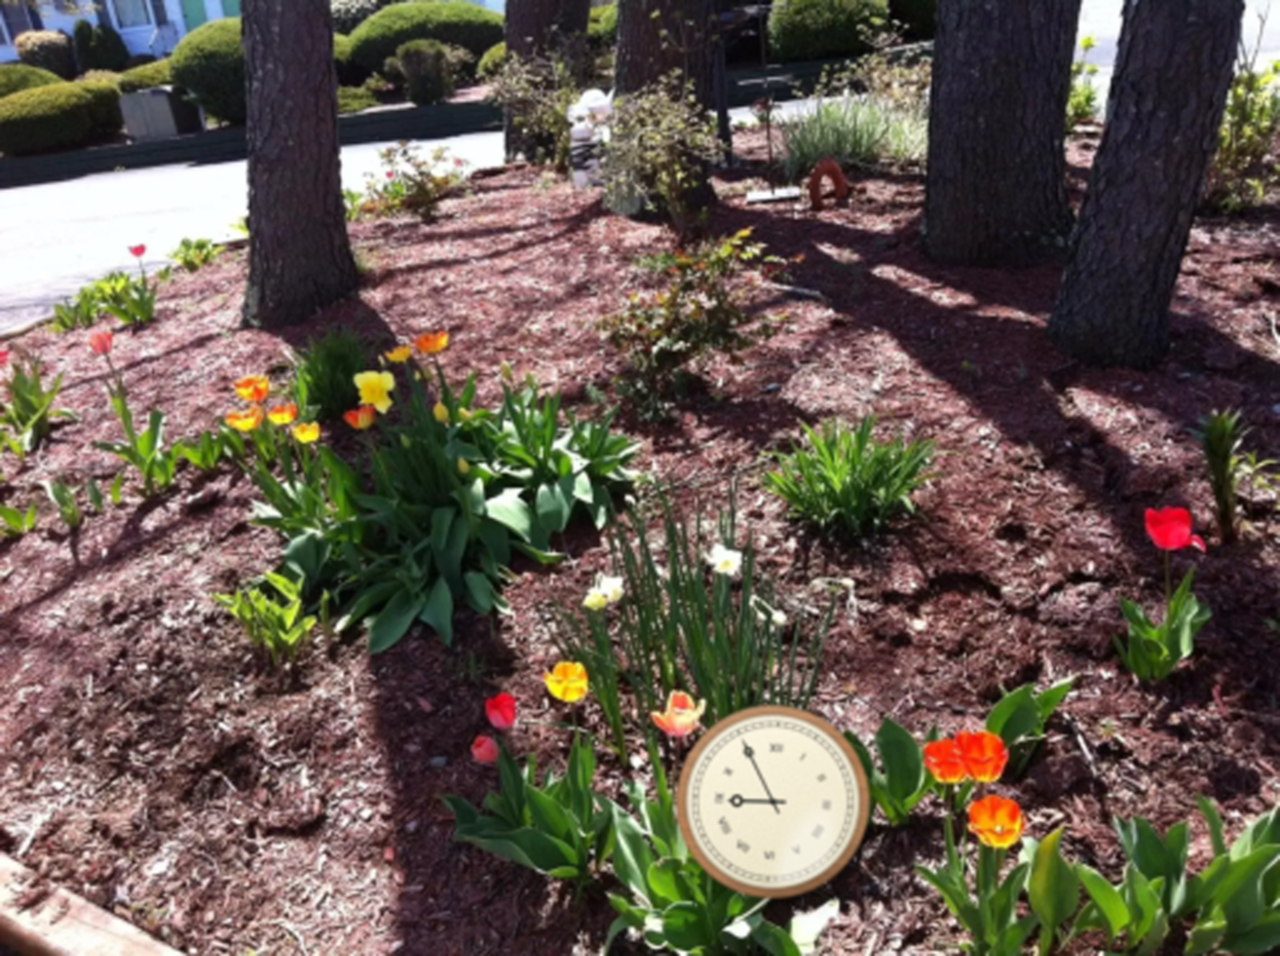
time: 8:55
